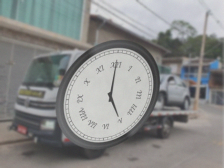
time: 5:00
